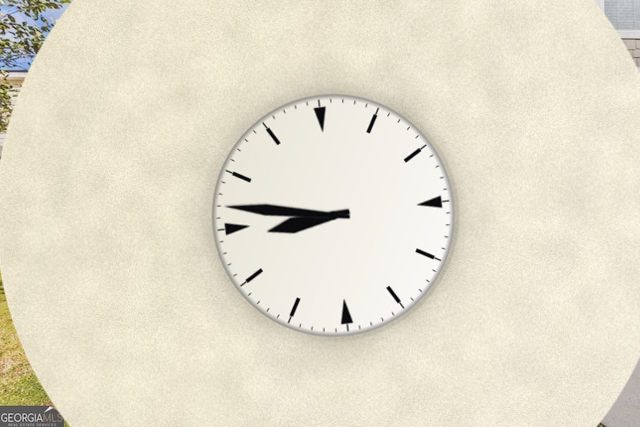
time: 8:47
